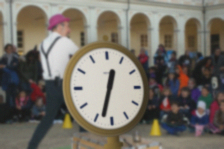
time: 12:33
